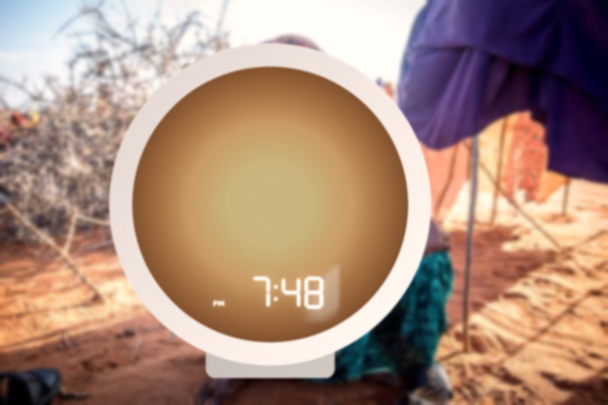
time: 7:48
